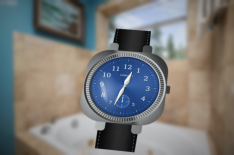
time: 12:33
